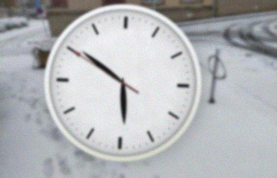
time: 5:50:50
